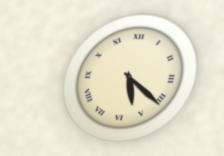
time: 5:21
